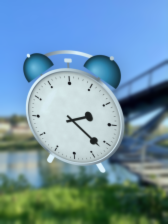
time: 2:22
